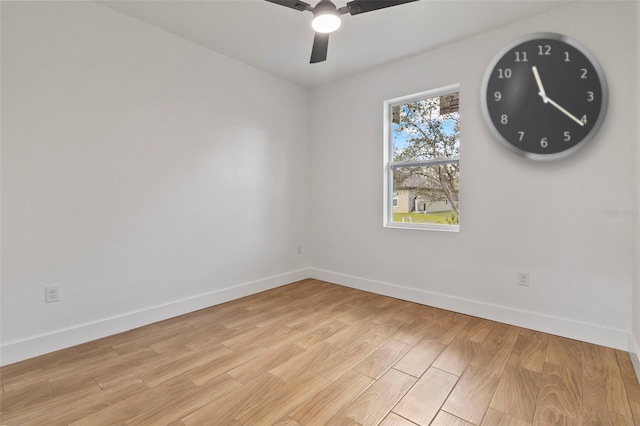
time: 11:21
